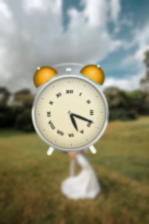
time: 5:19
